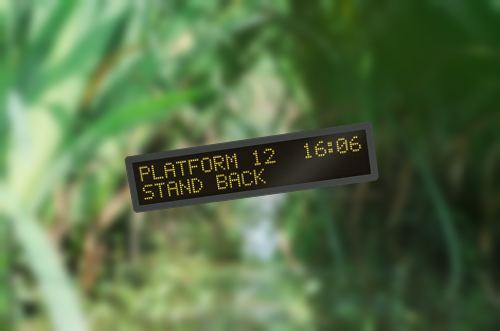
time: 16:06
